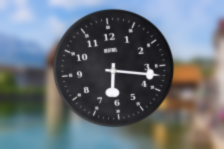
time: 6:17
